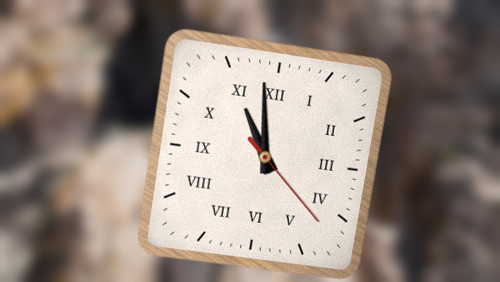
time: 10:58:22
